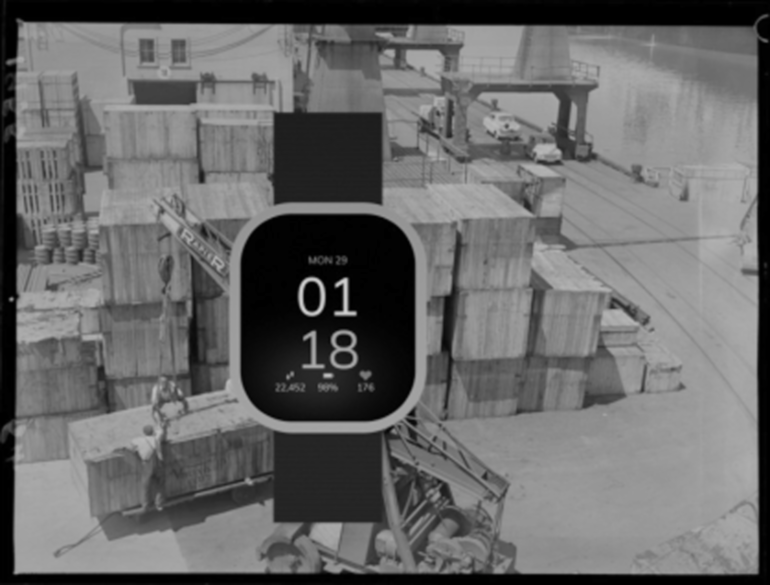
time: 1:18
